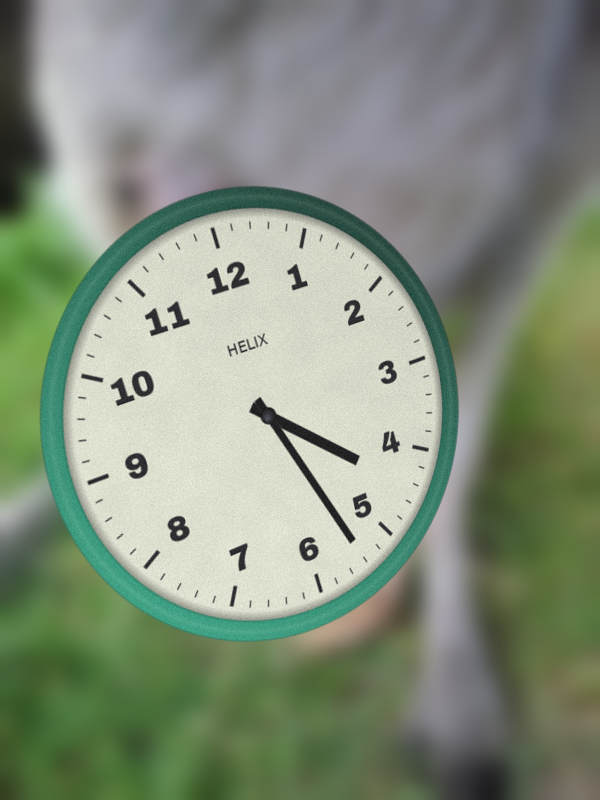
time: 4:27
